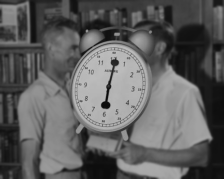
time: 6:01
